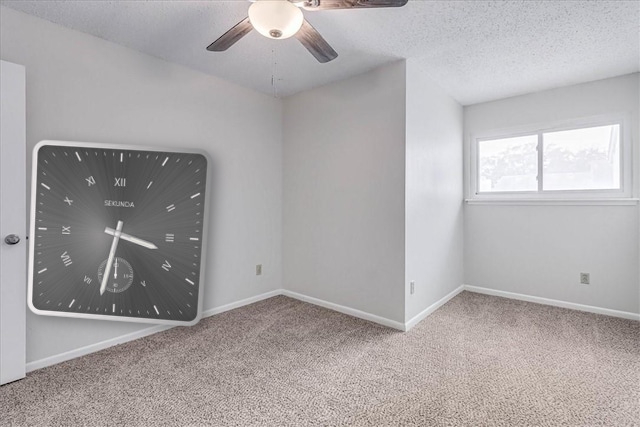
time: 3:32
